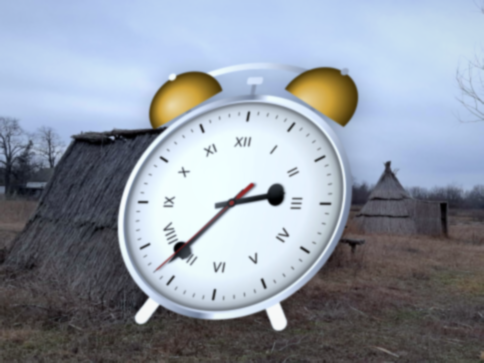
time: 2:36:37
